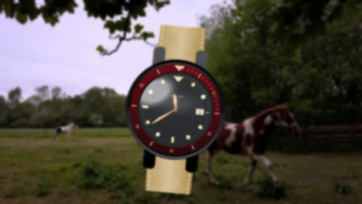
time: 11:39
